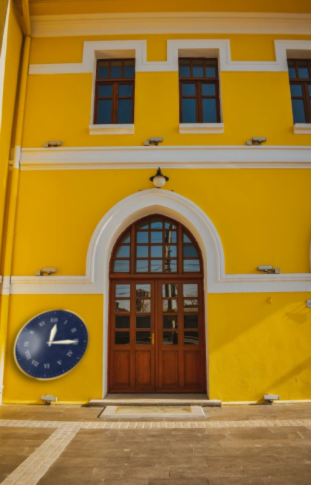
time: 12:15
